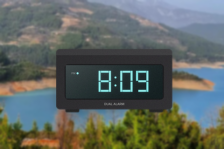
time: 8:09
